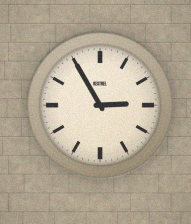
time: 2:55
